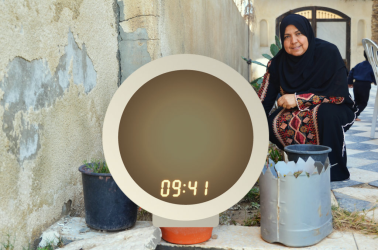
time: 9:41
